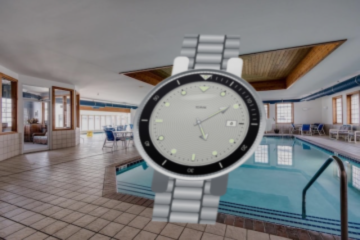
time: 5:09
